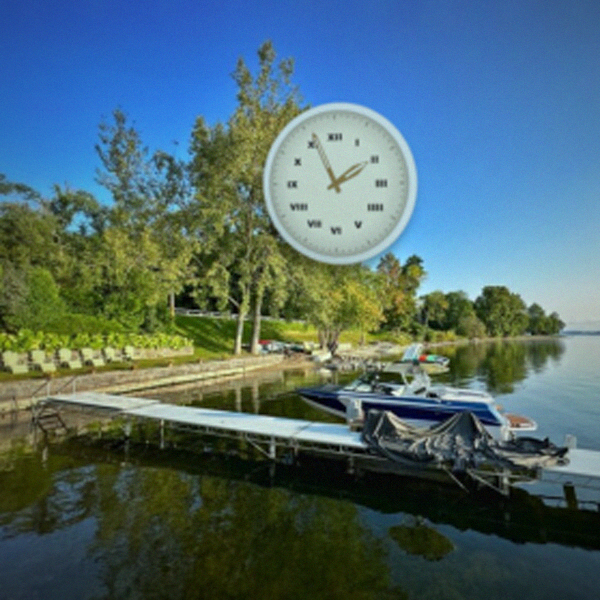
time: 1:56
